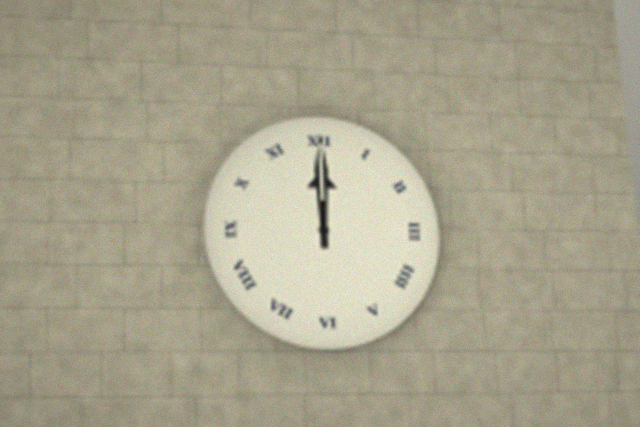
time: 12:00
